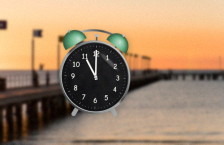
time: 11:00
